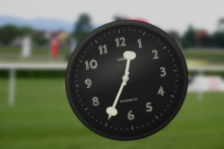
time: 12:35
